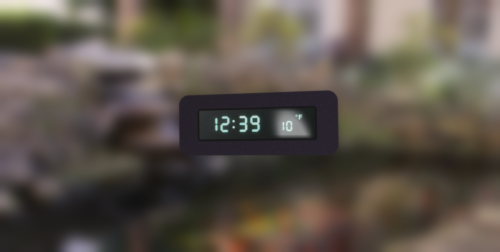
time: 12:39
